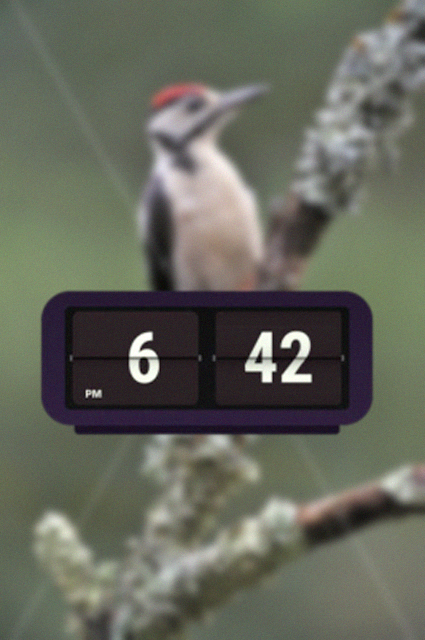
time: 6:42
